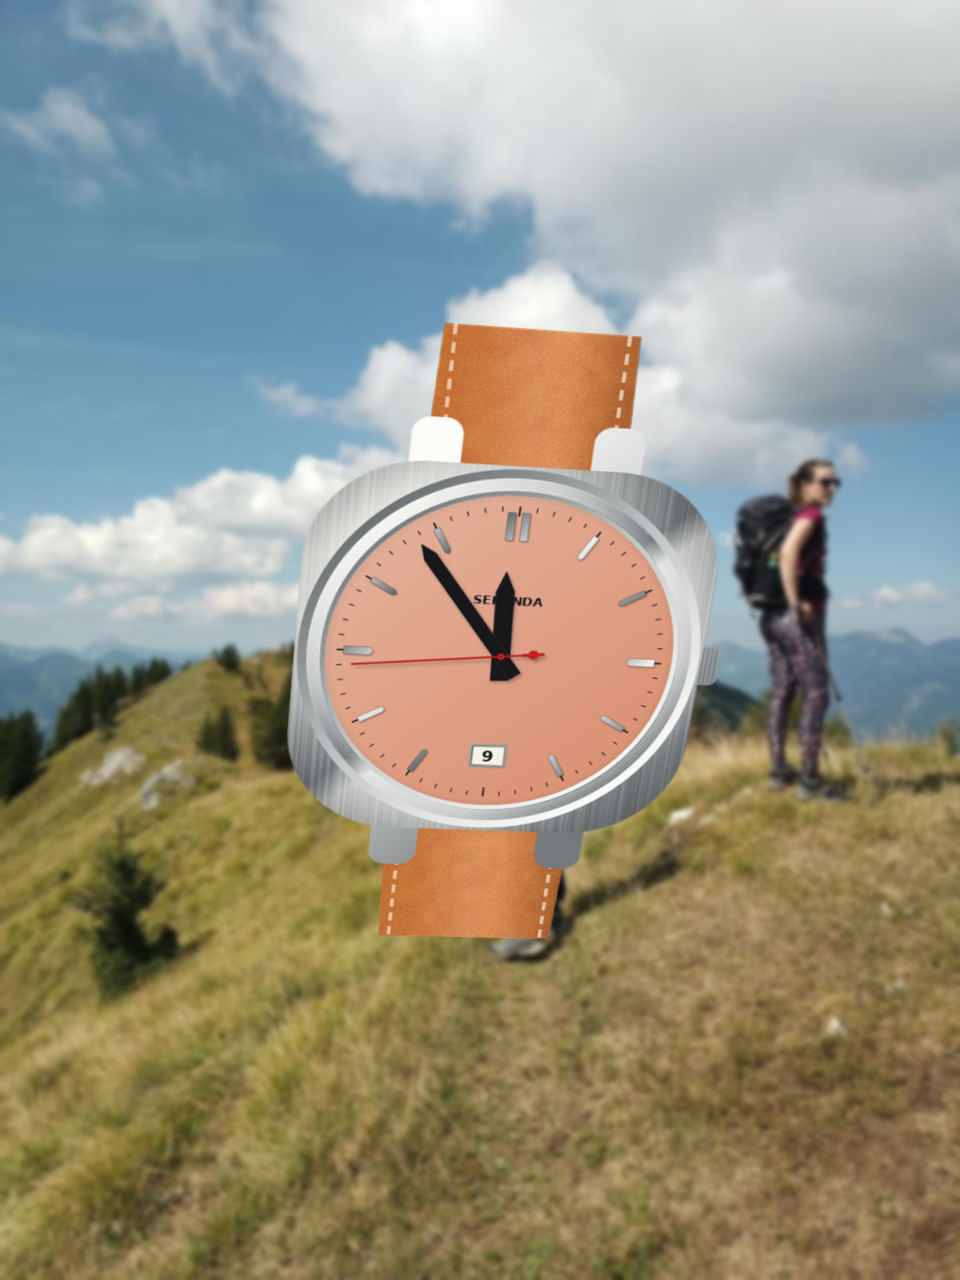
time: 11:53:44
